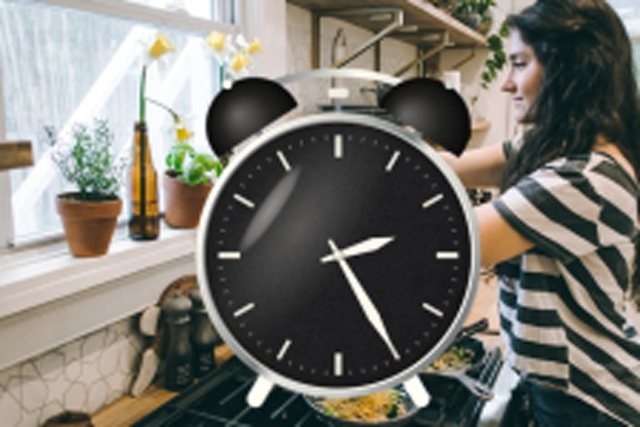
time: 2:25
